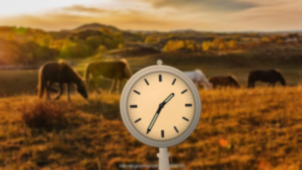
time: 1:35
